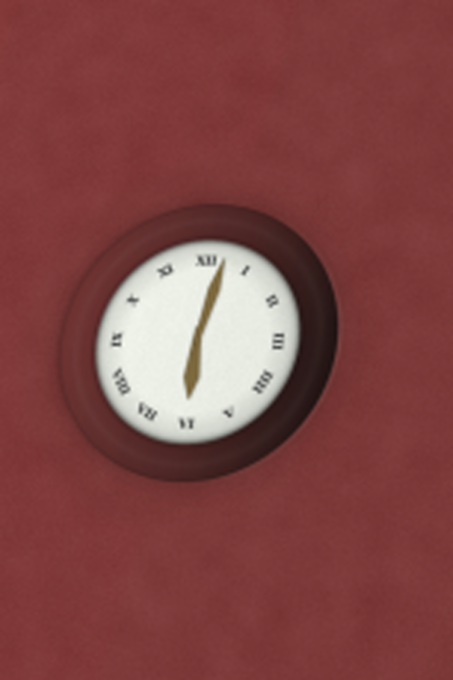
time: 6:02
